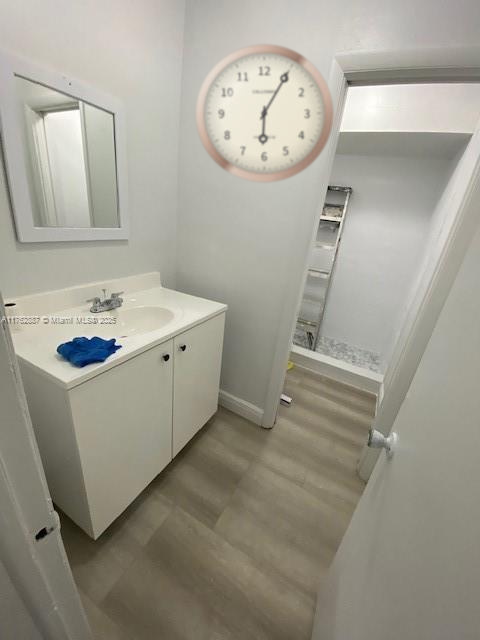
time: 6:05
